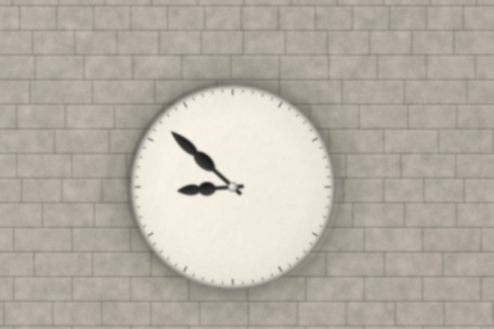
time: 8:52
